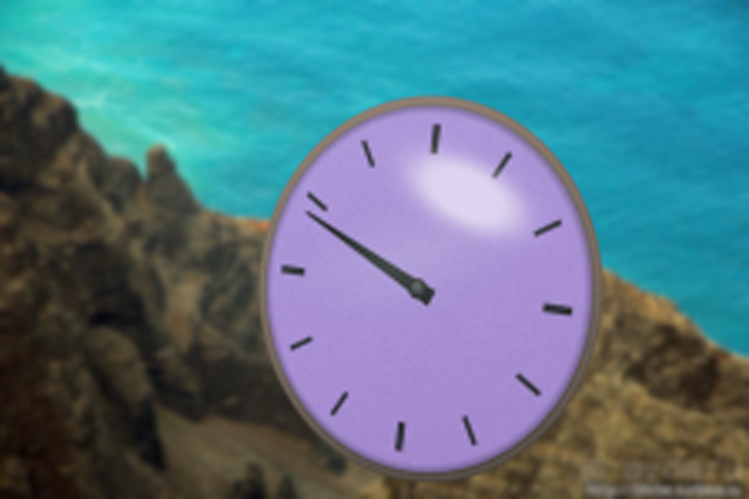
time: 9:49
